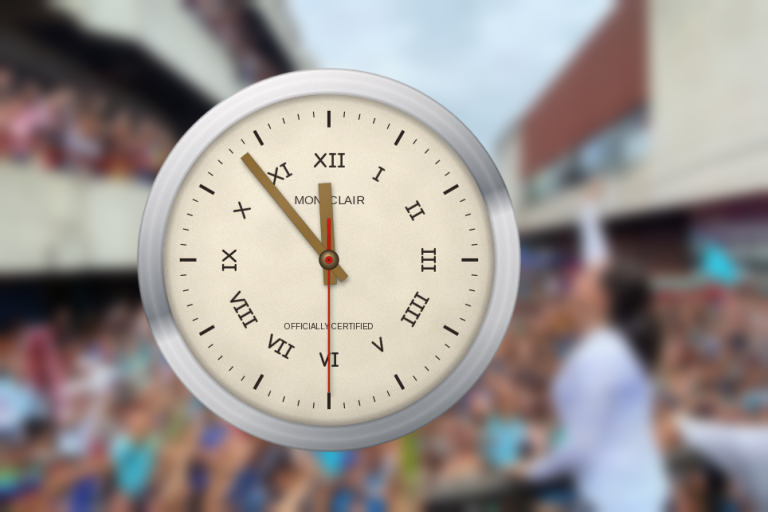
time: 11:53:30
